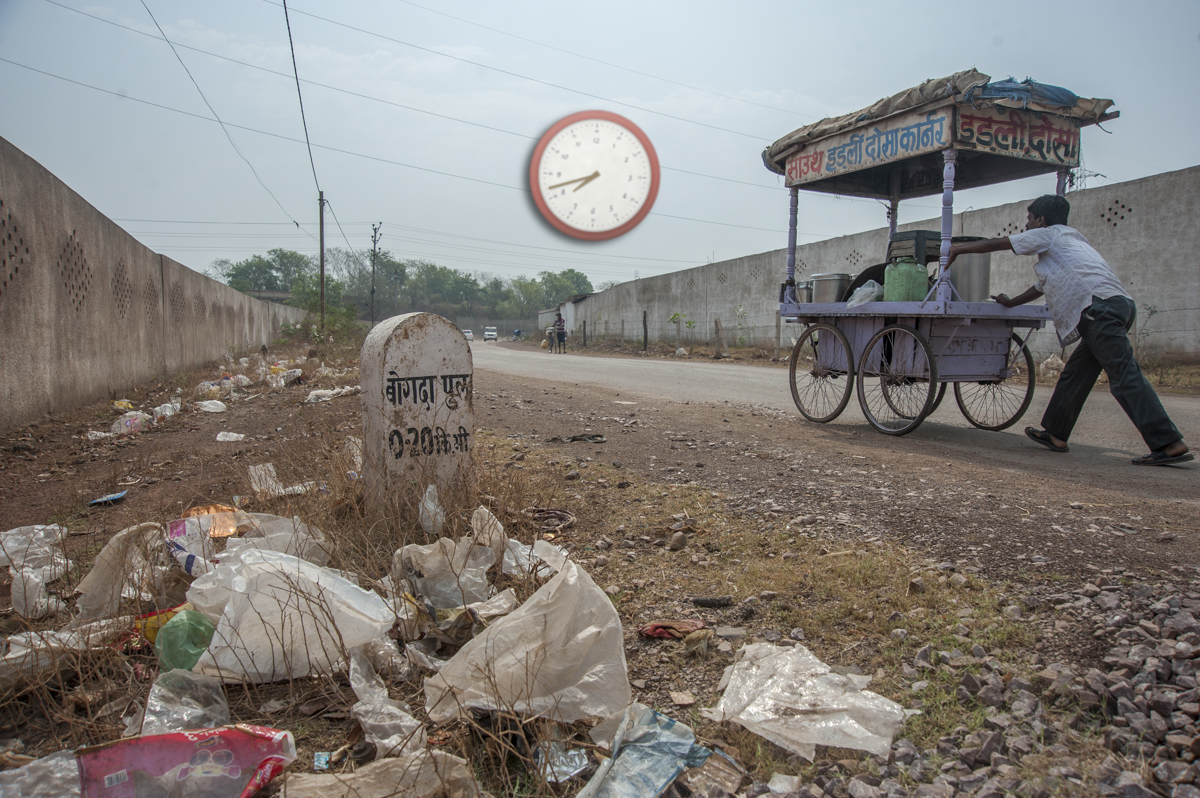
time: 7:42
